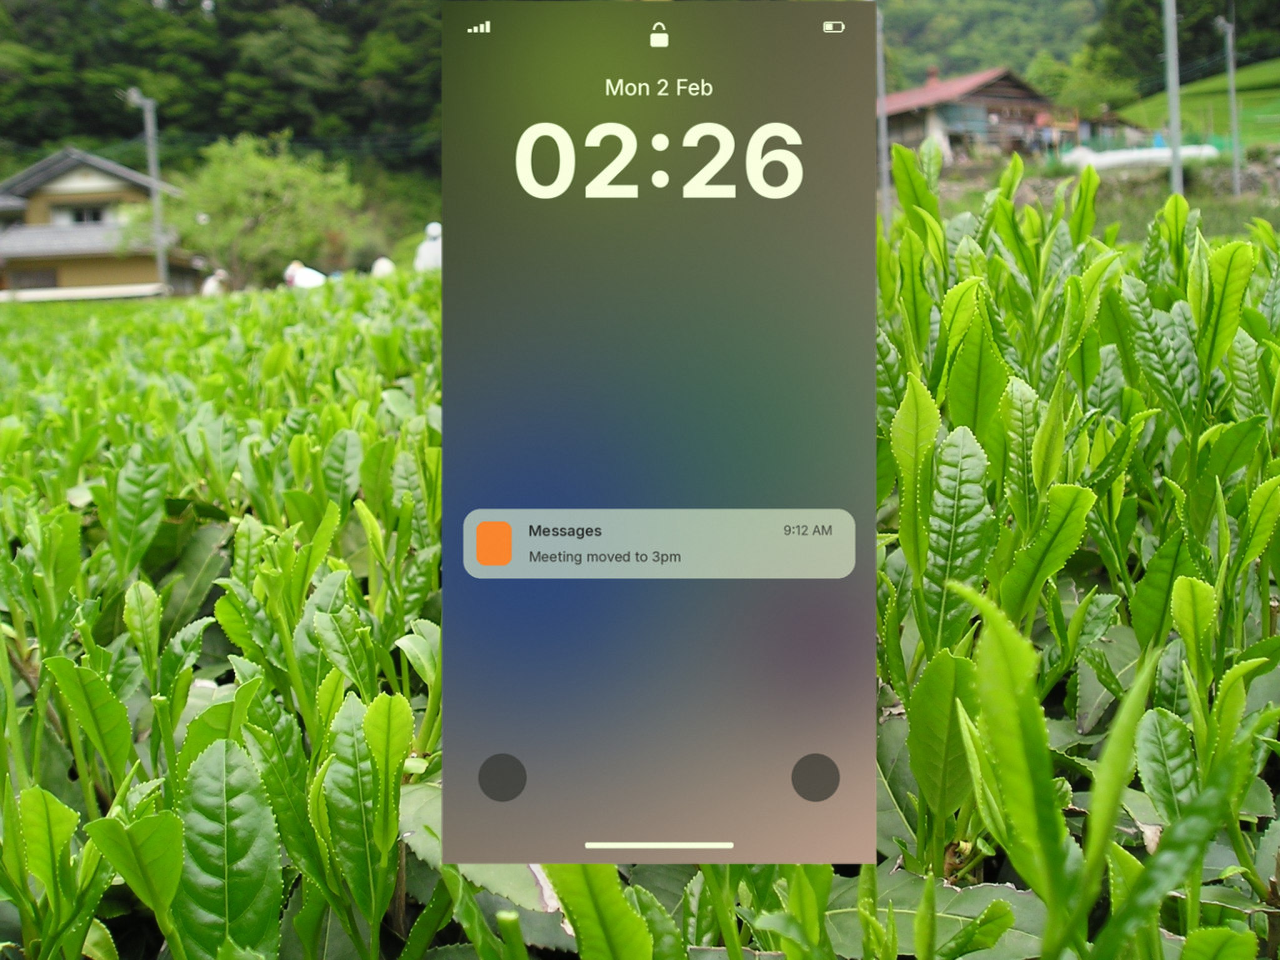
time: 2:26
